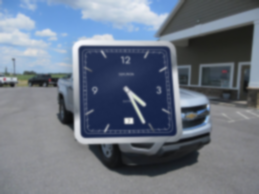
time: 4:26
